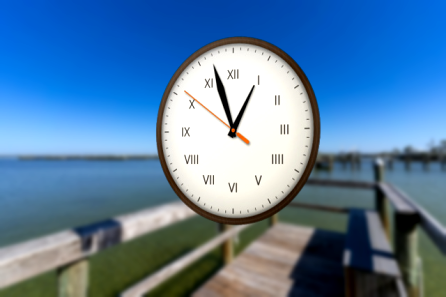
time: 12:56:51
